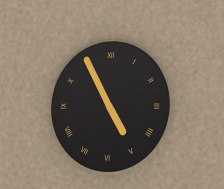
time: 4:55
